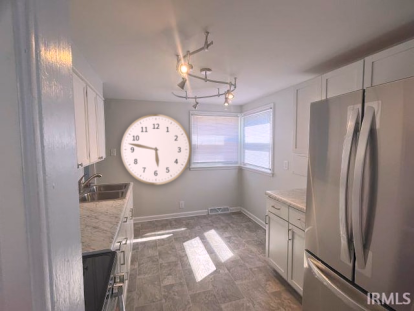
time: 5:47
